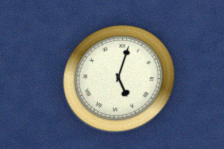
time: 5:02
